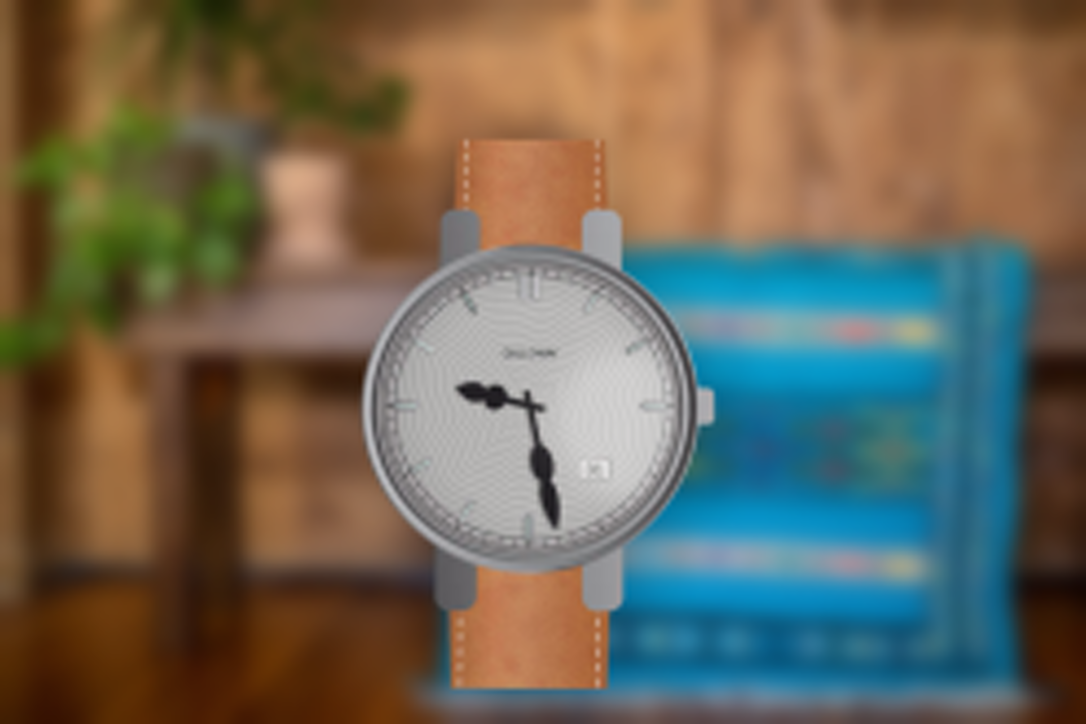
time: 9:28
